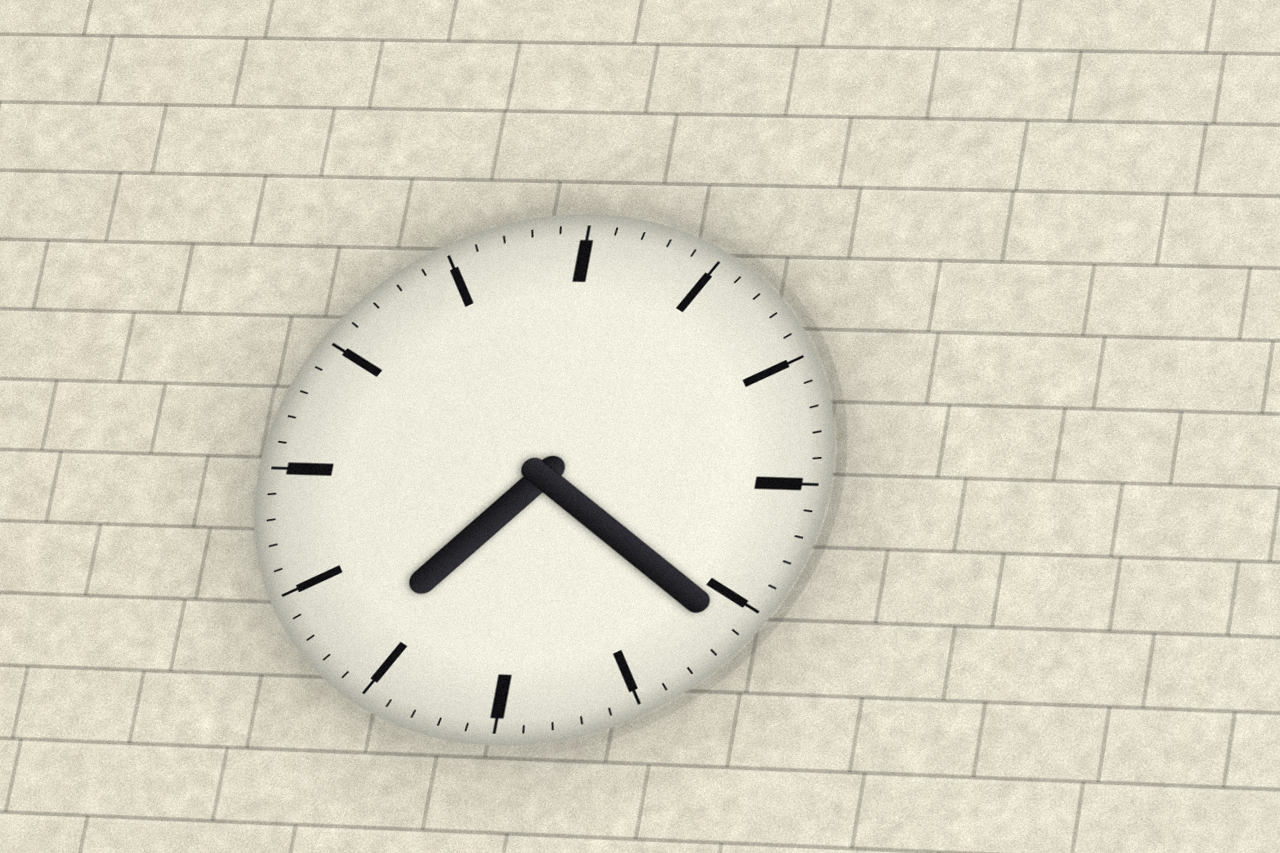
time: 7:21
